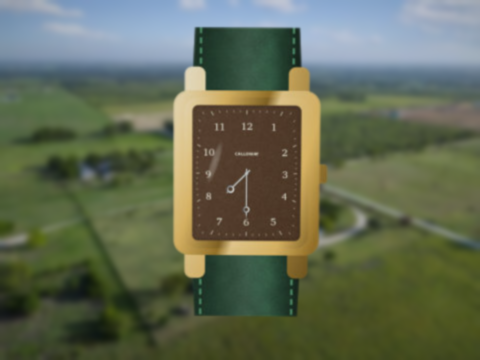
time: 7:30
